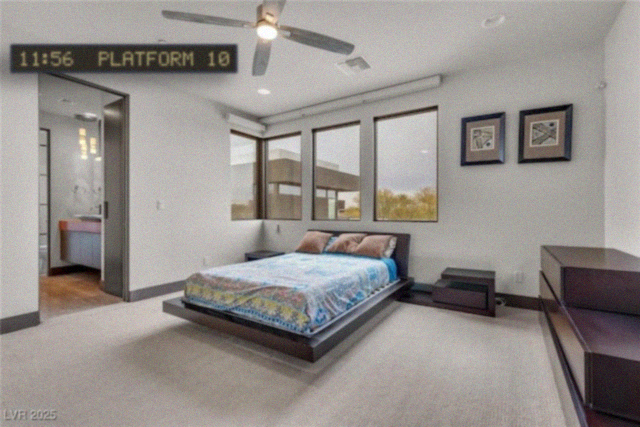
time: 11:56
